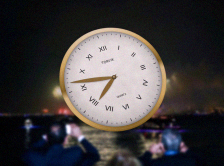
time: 7:47
